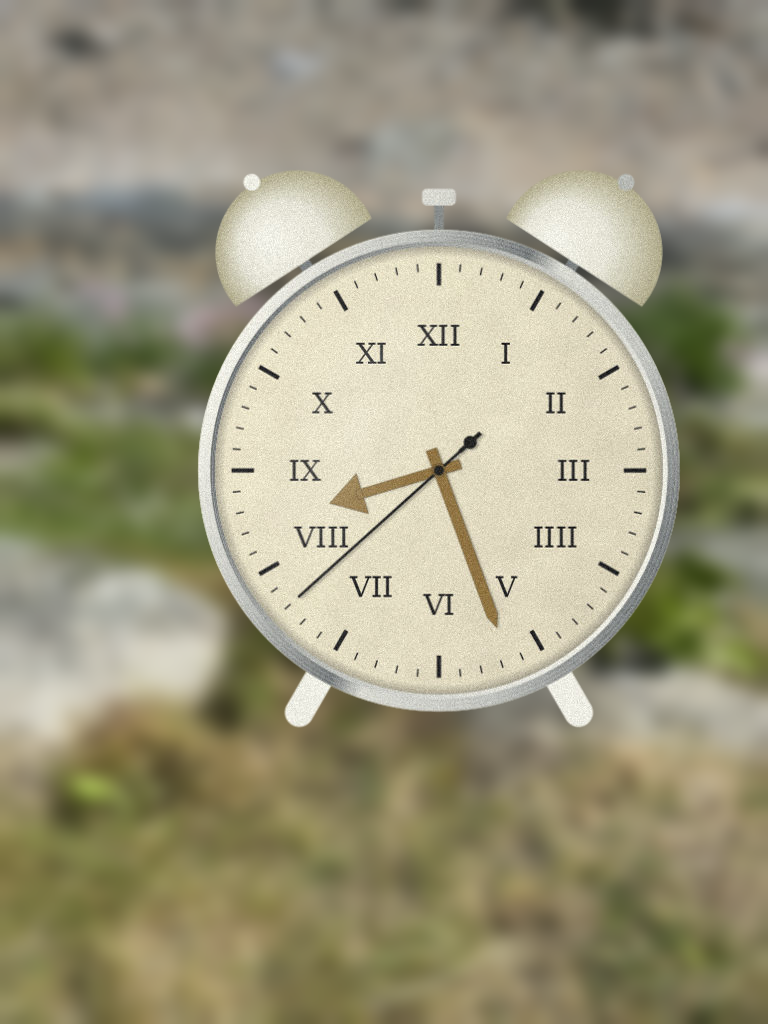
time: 8:26:38
